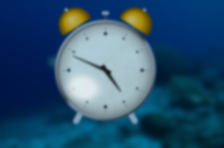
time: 4:49
